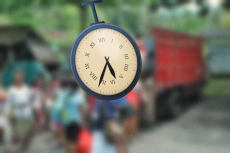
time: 5:36
